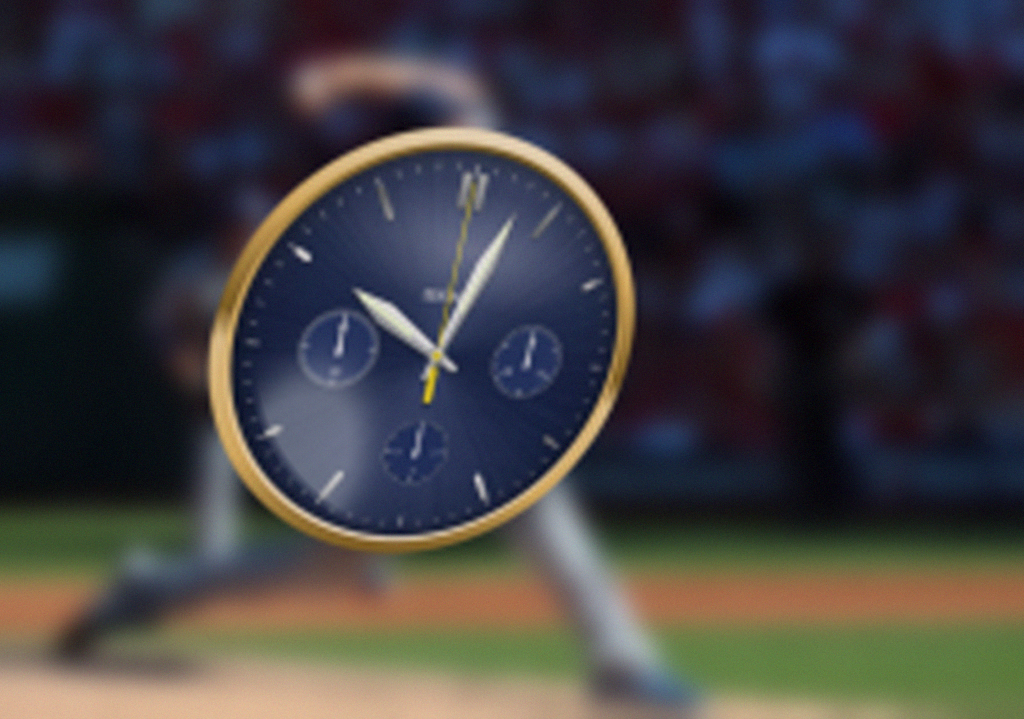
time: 10:03
